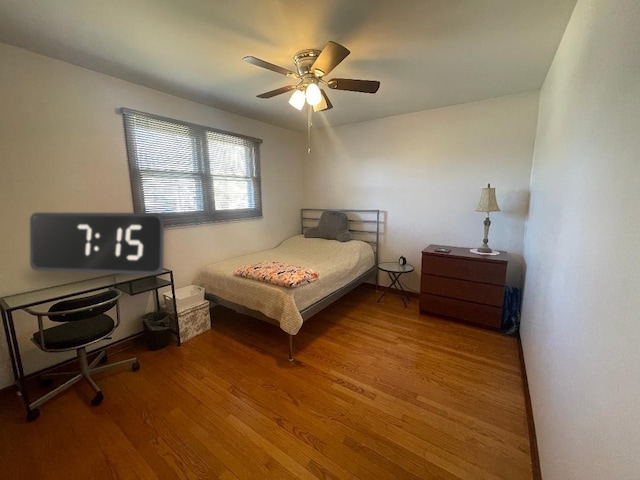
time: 7:15
